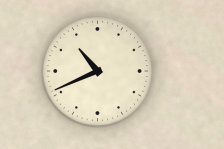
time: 10:41
